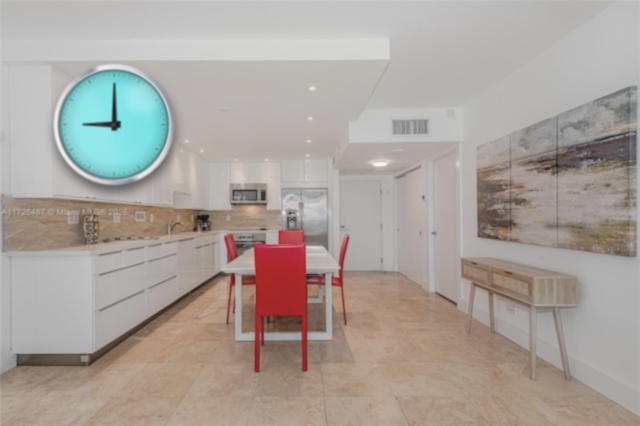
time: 9:00
